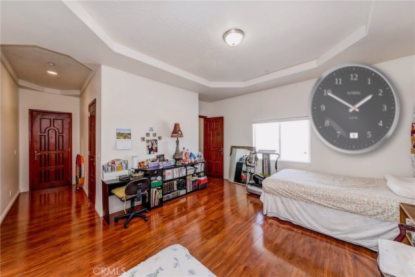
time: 1:50
